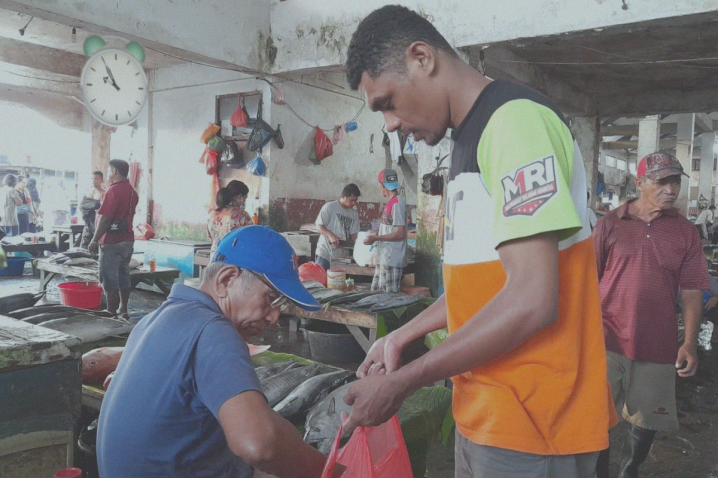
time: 9:55
